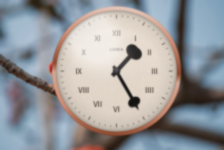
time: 1:25
